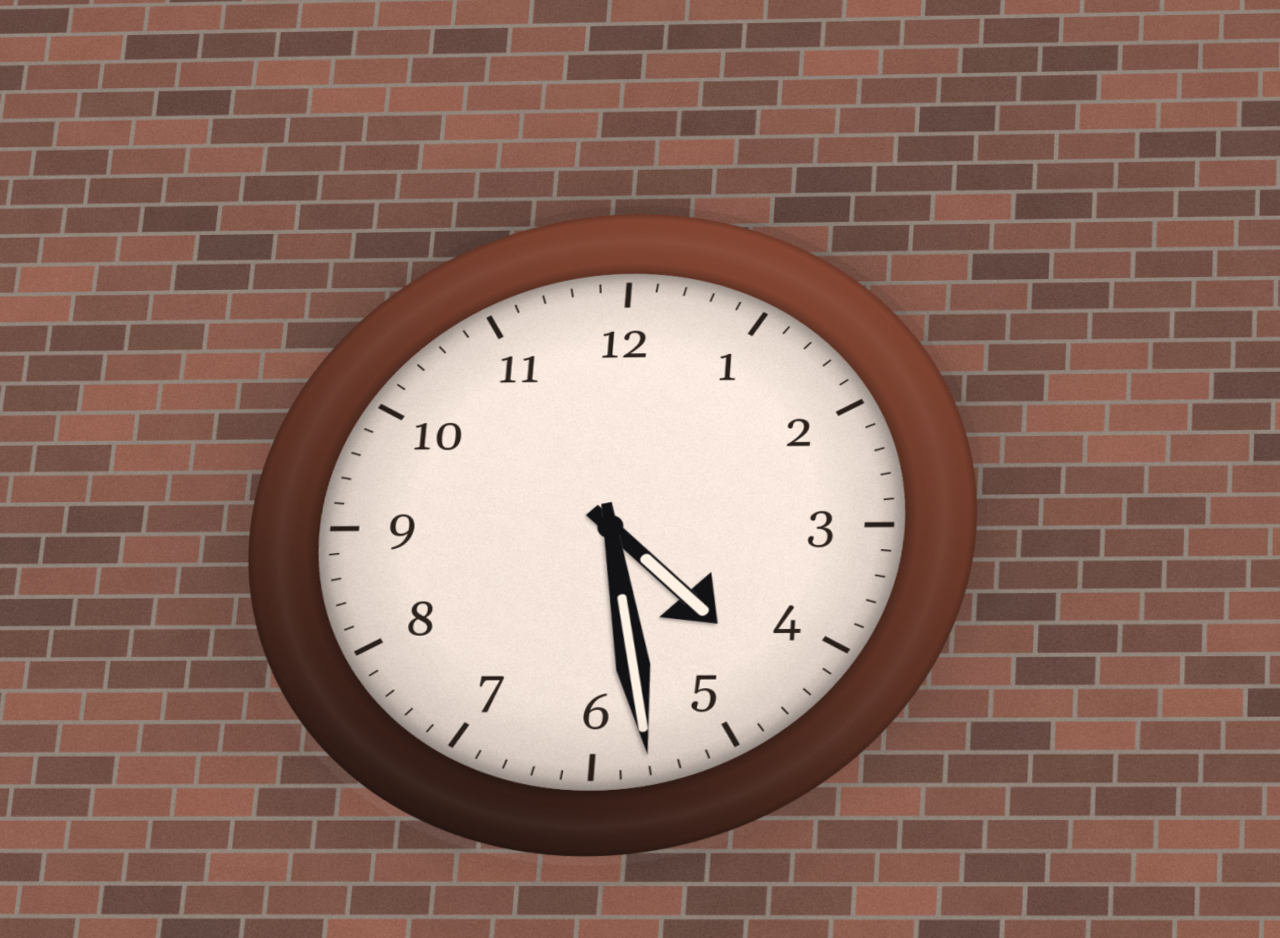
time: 4:28
